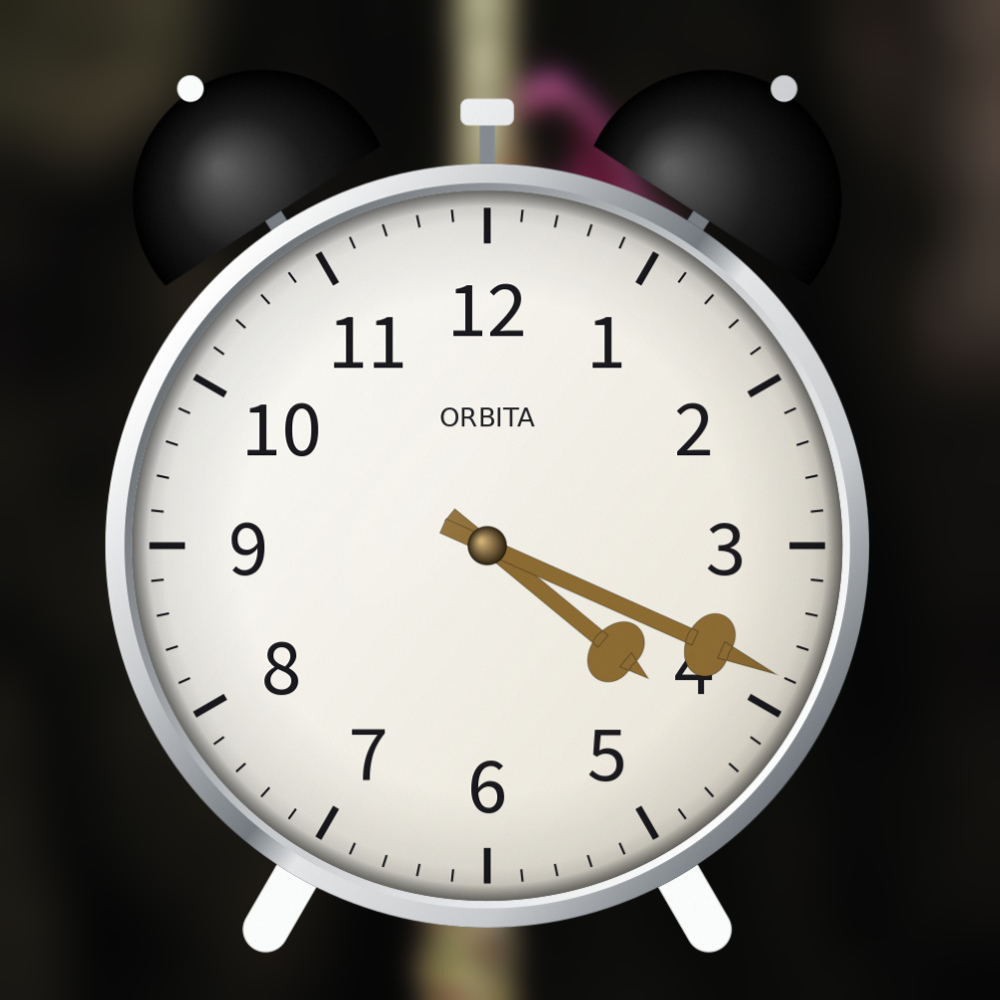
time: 4:19
